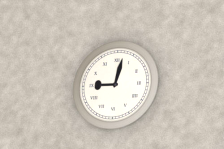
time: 9:02
